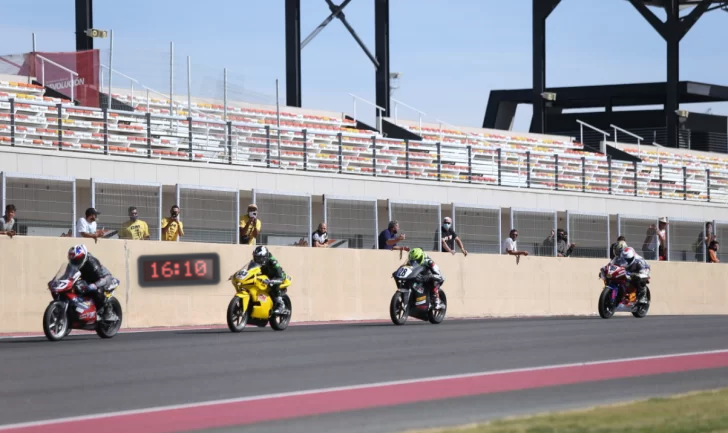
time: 16:10
